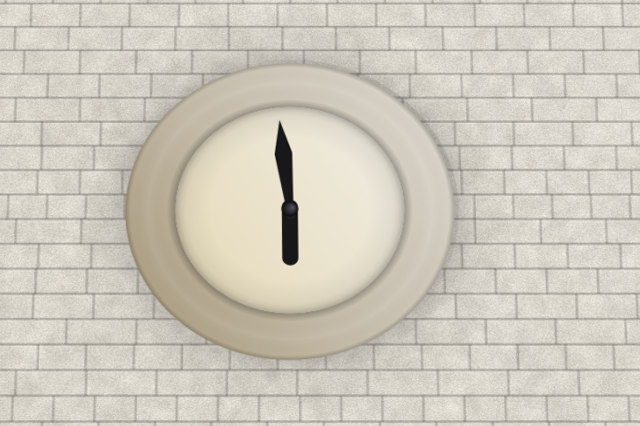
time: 5:59
